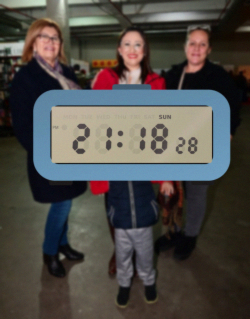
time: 21:18:28
